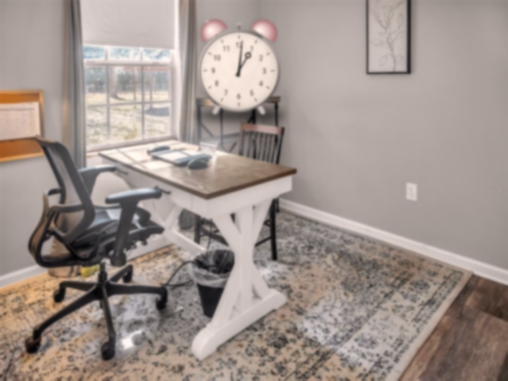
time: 1:01
